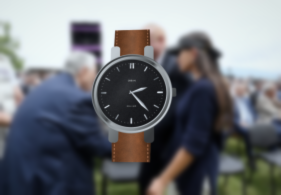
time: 2:23
